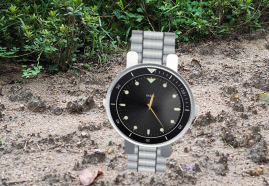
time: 12:24
